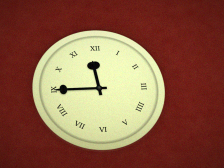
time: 11:45
